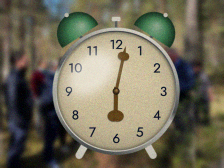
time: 6:02
